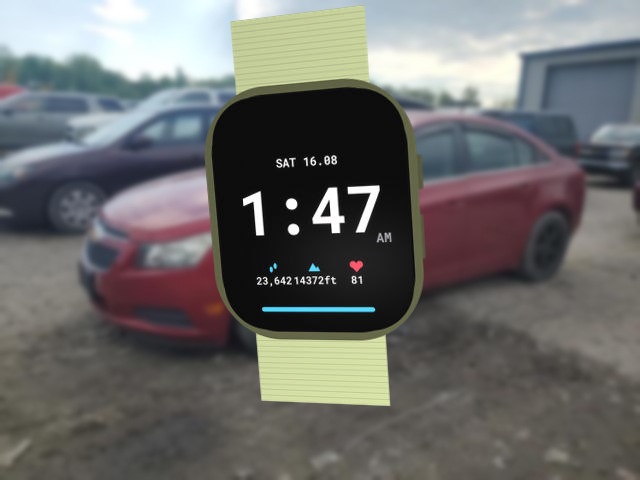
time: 1:47
